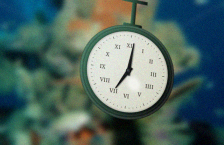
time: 7:01
